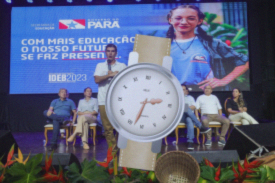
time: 2:33
